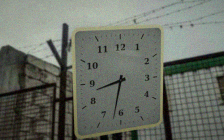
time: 8:32
